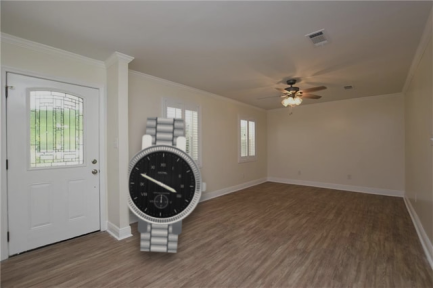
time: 3:49
